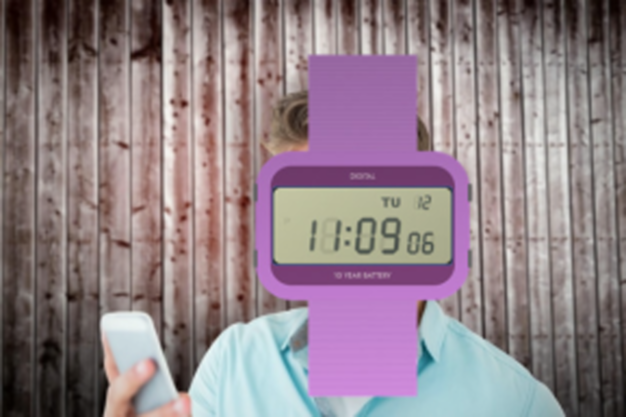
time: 11:09:06
